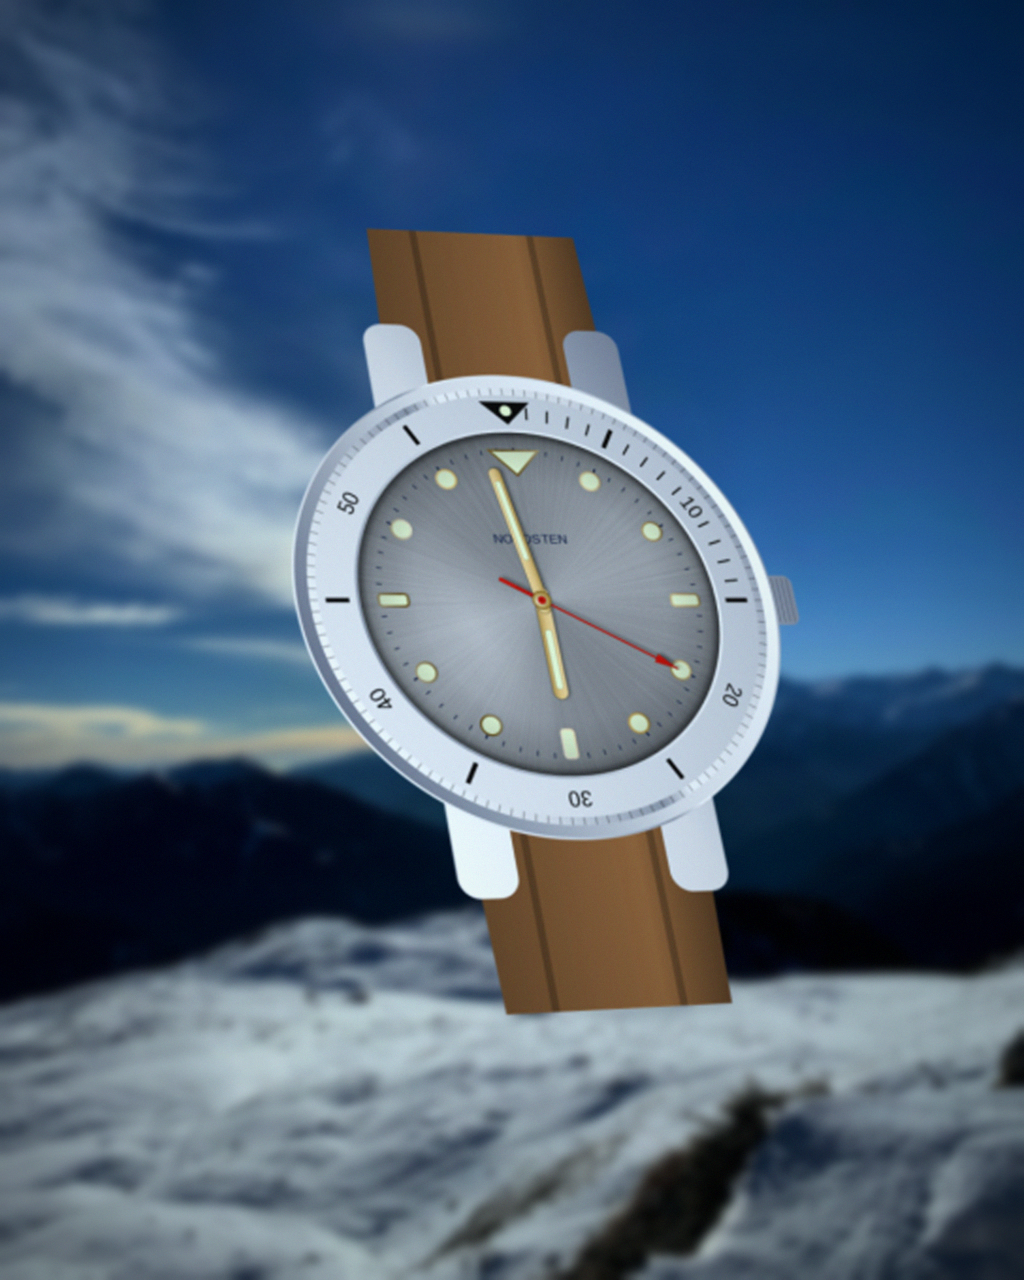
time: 5:58:20
